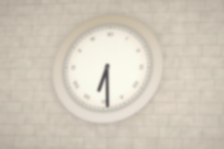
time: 6:29
